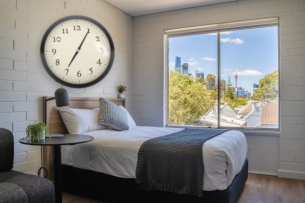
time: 7:05
